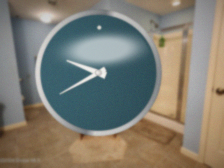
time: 9:40
